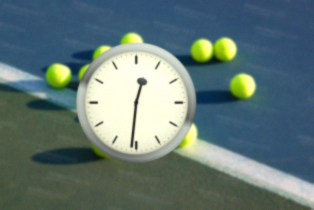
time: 12:31
